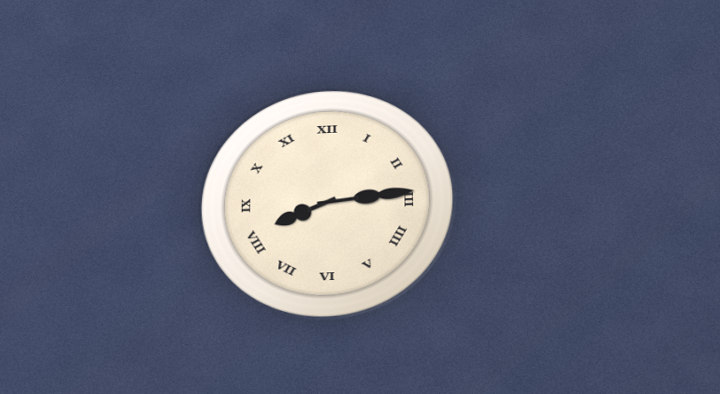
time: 8:14
